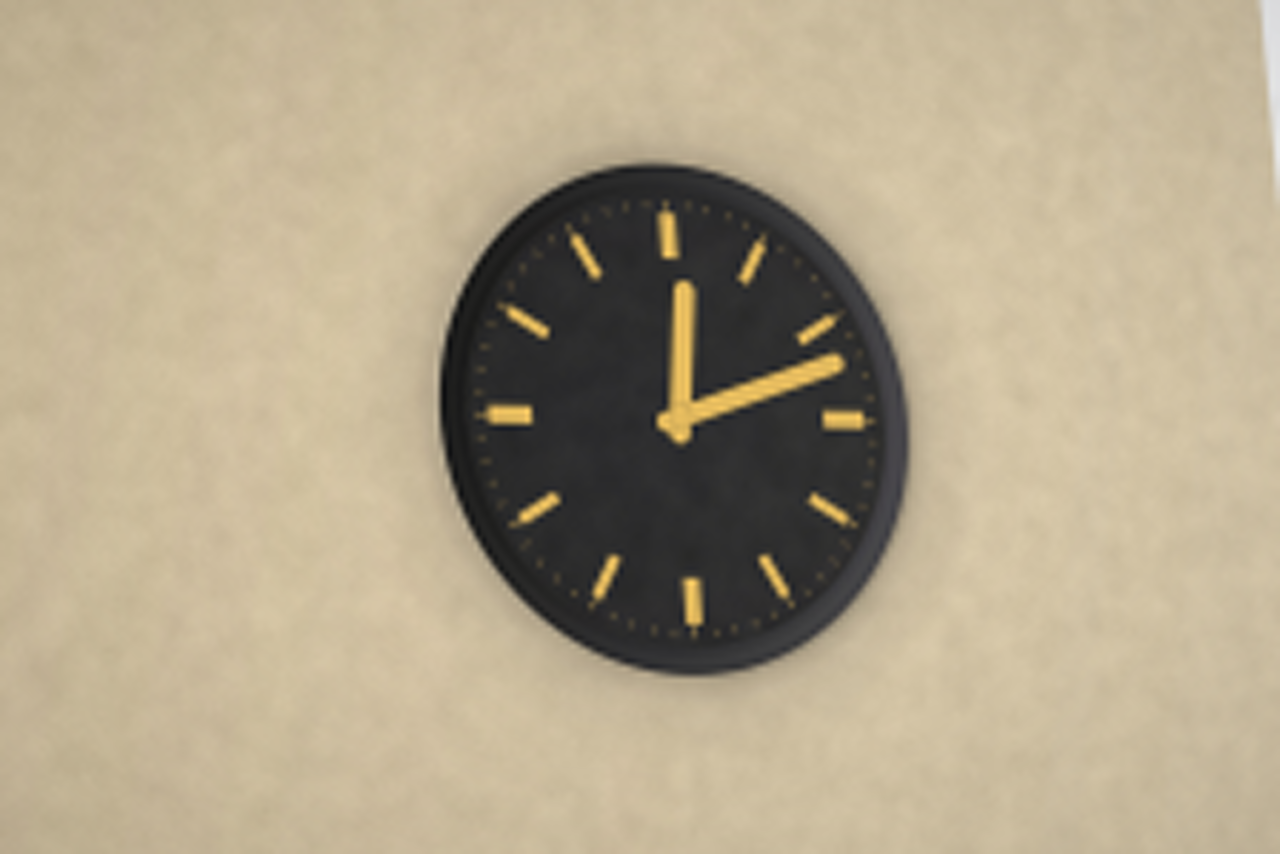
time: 12:12
